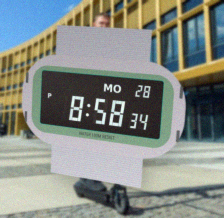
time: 8:58:34
